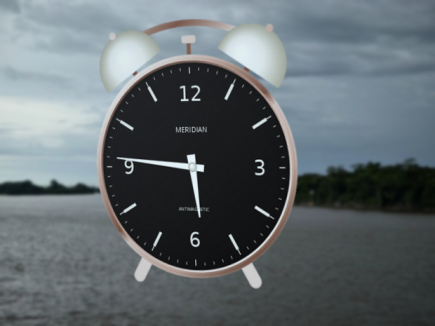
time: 5:46
